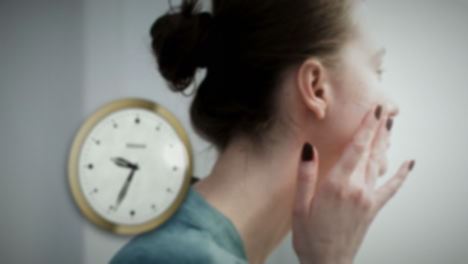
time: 9:34
